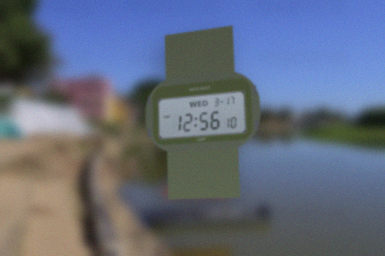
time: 12:56:10
